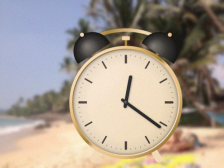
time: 12:21
